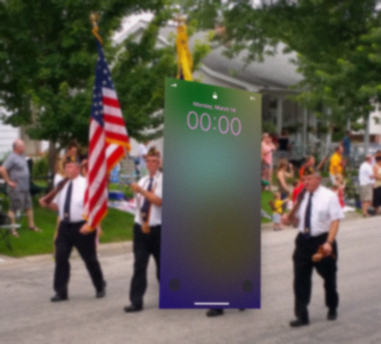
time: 0:00
